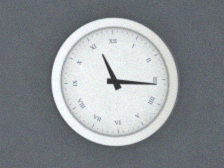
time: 11:16
